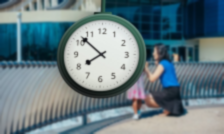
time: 7:52
